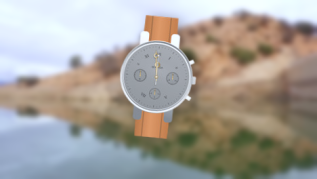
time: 11:59
